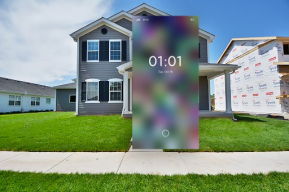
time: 1:01
